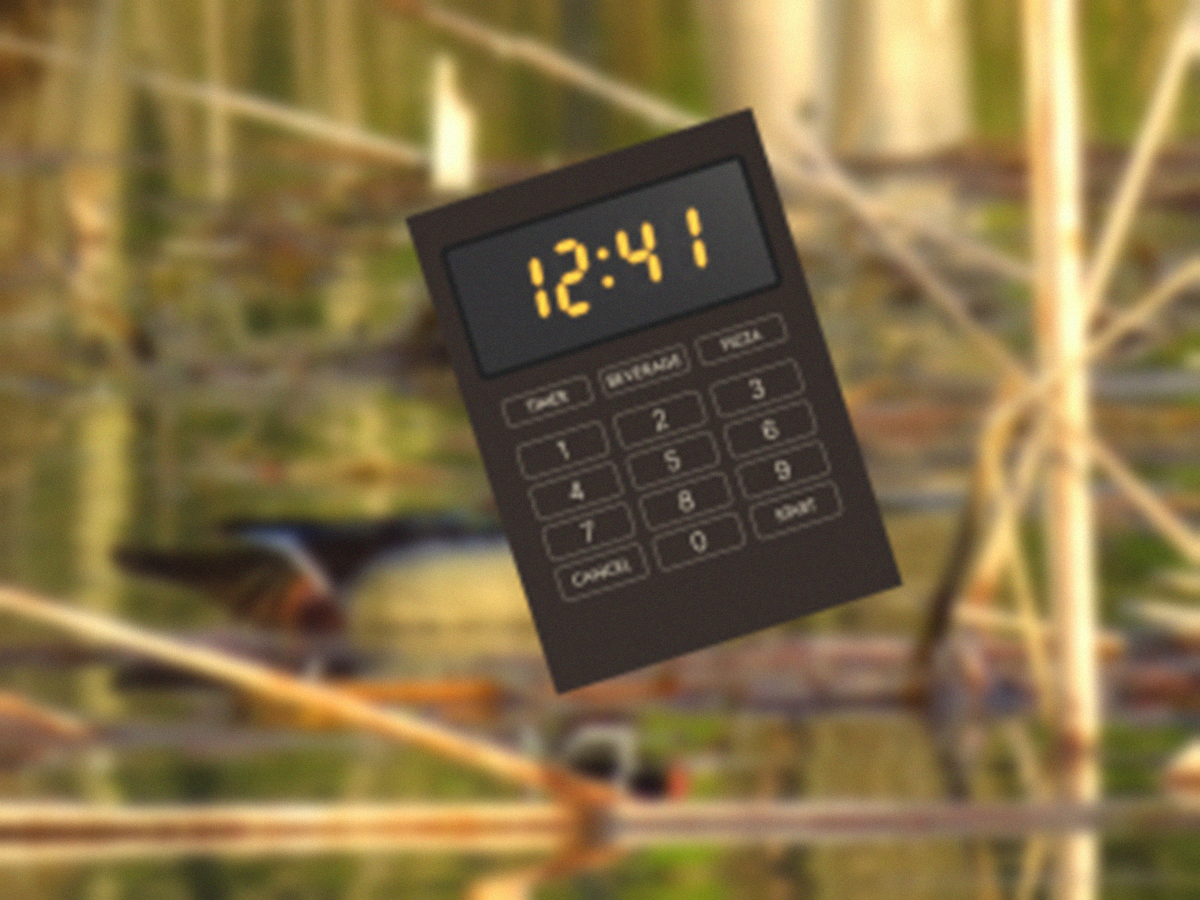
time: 12:41
